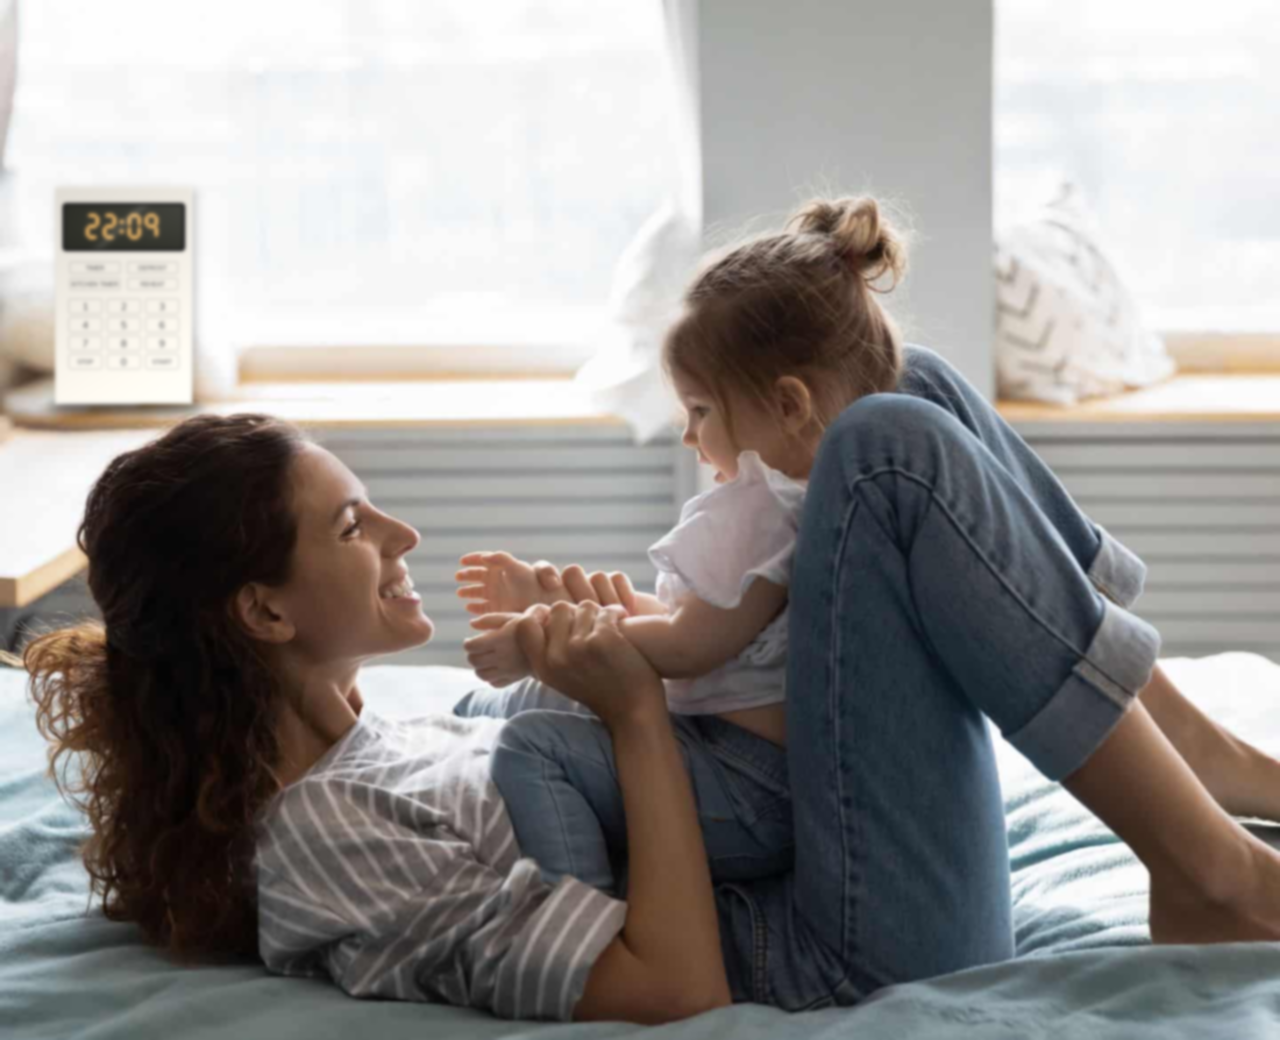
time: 22:09
